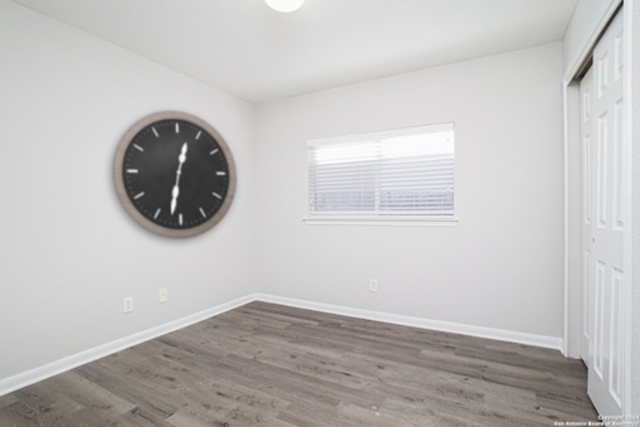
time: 12:32
